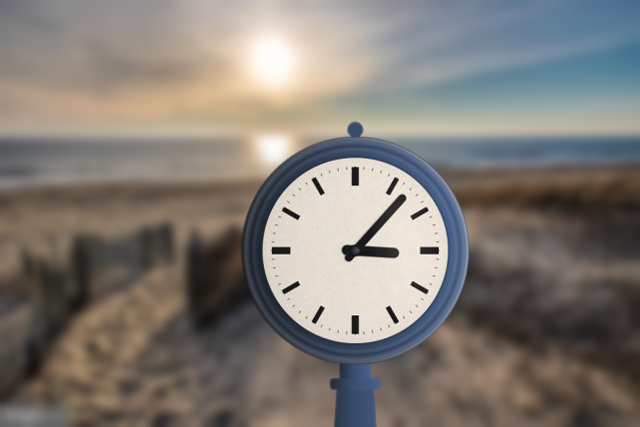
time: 3:07
